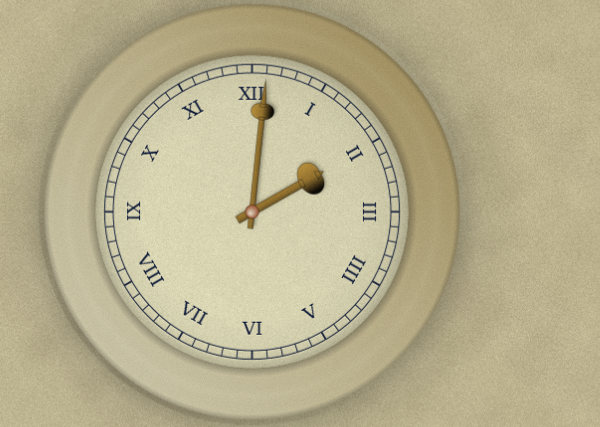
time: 2:01
